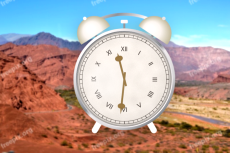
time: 11:31
